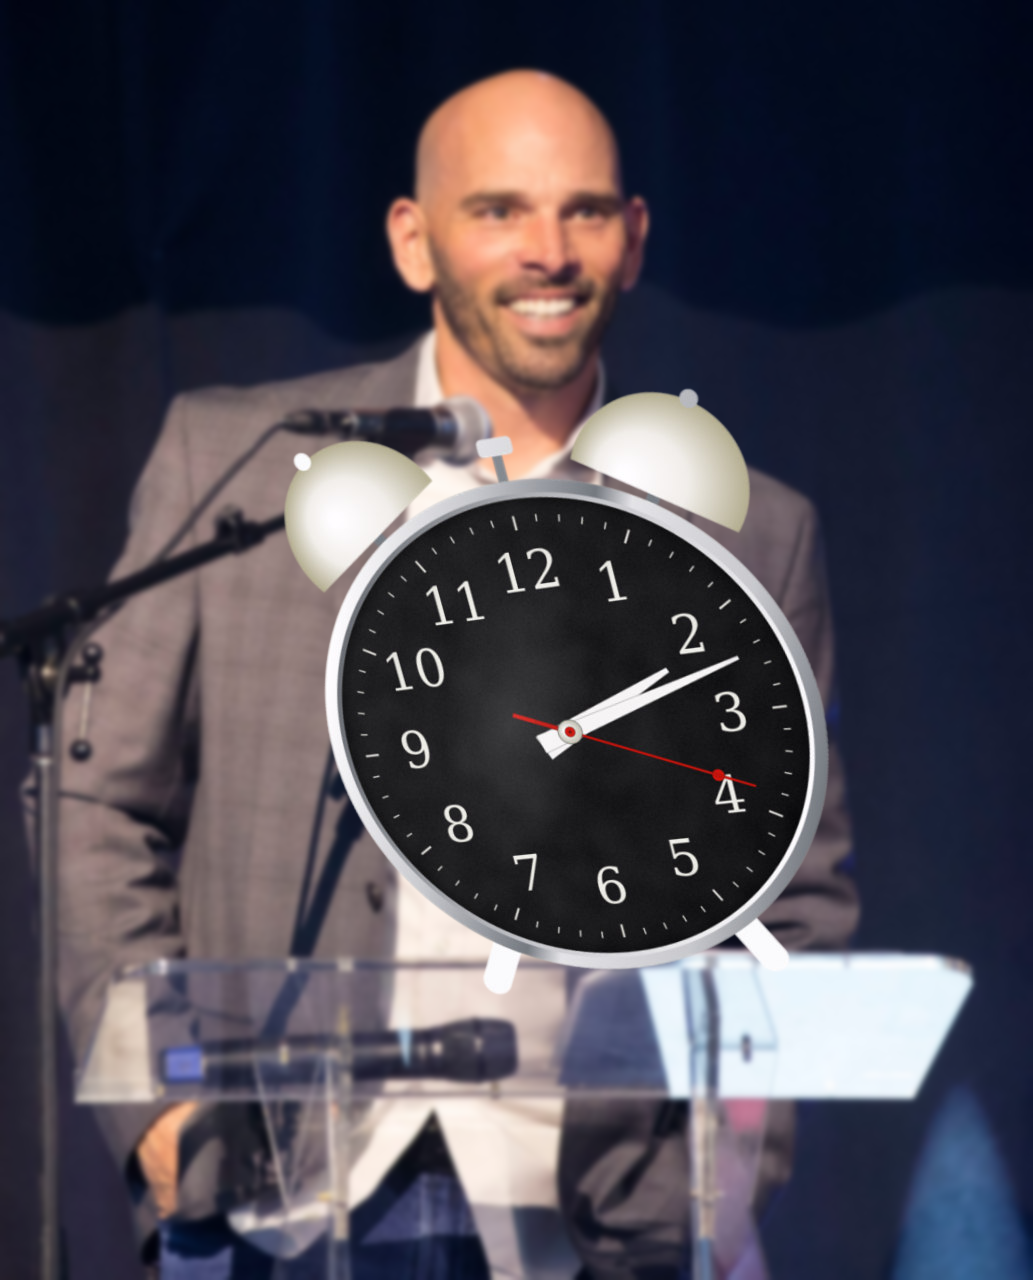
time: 2:12:19
